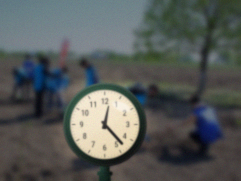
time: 12:23
